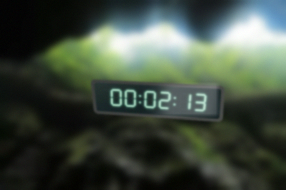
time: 0:02:13
